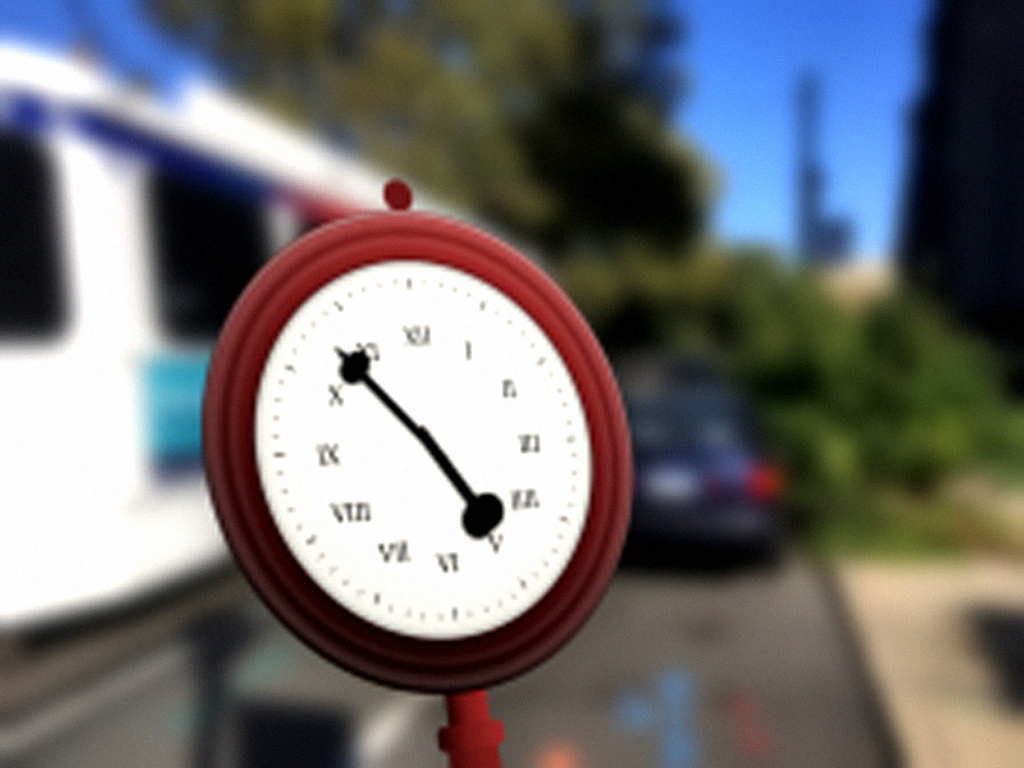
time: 4:53
